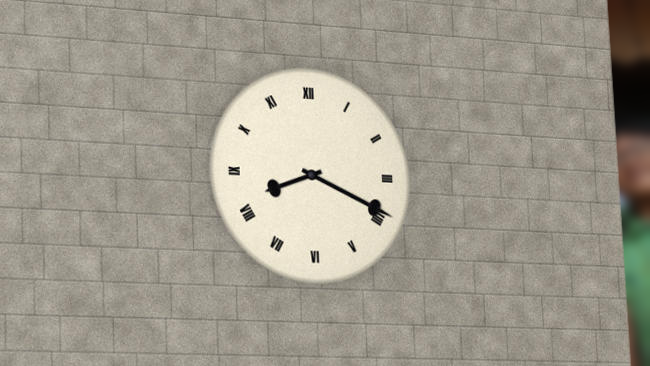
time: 8:19
